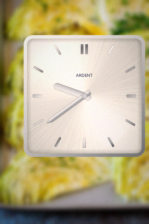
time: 9:39
